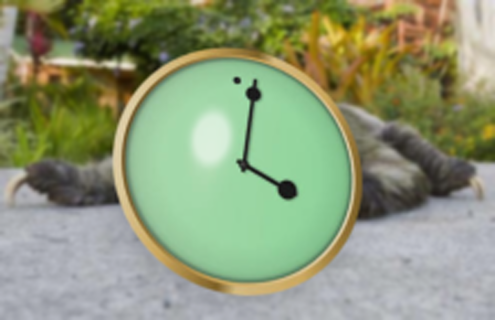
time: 4:02
